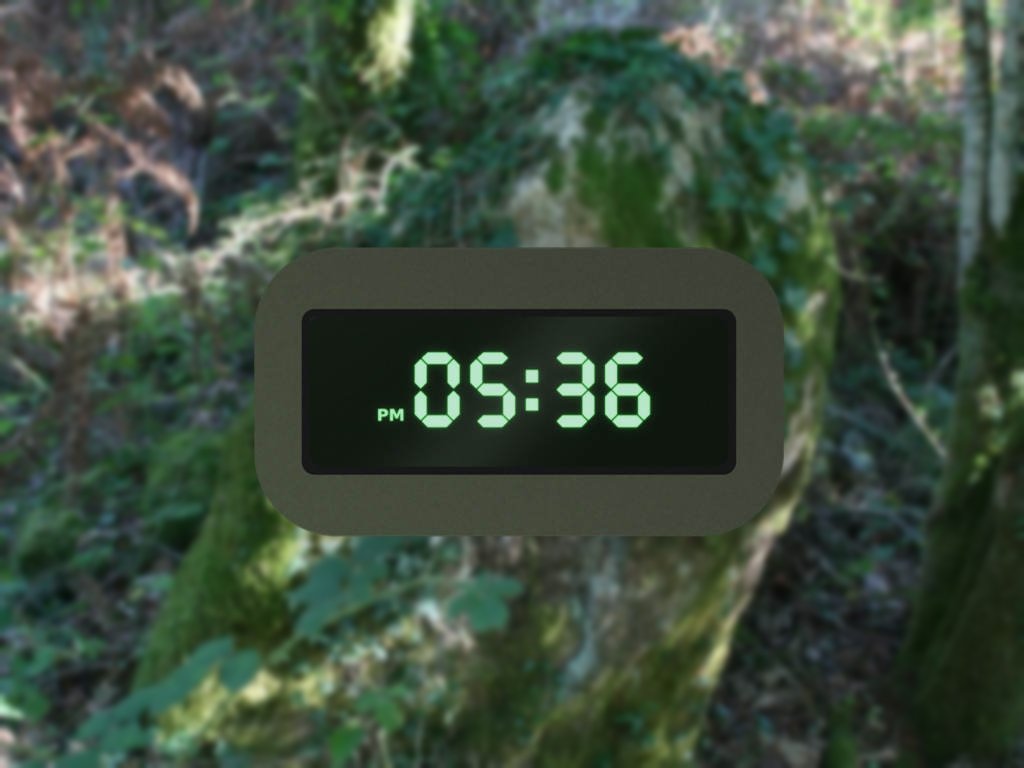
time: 5:36
